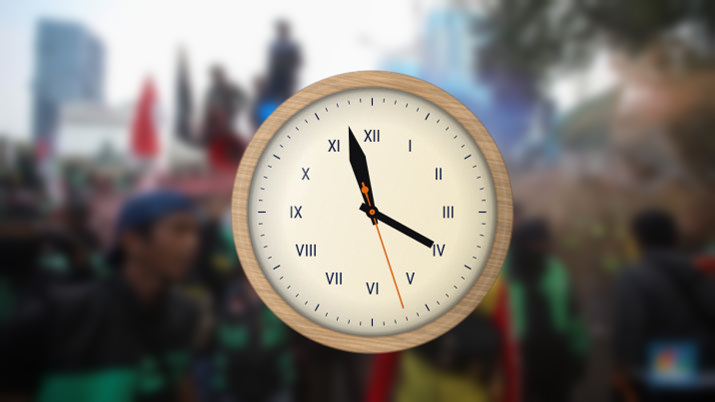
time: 3:57:27
